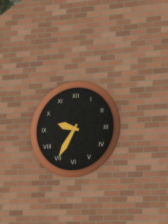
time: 9:35
